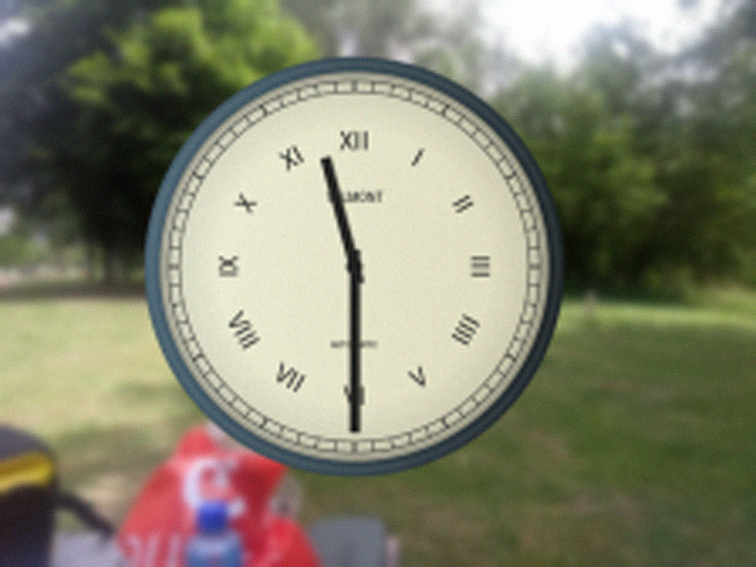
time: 11:30
